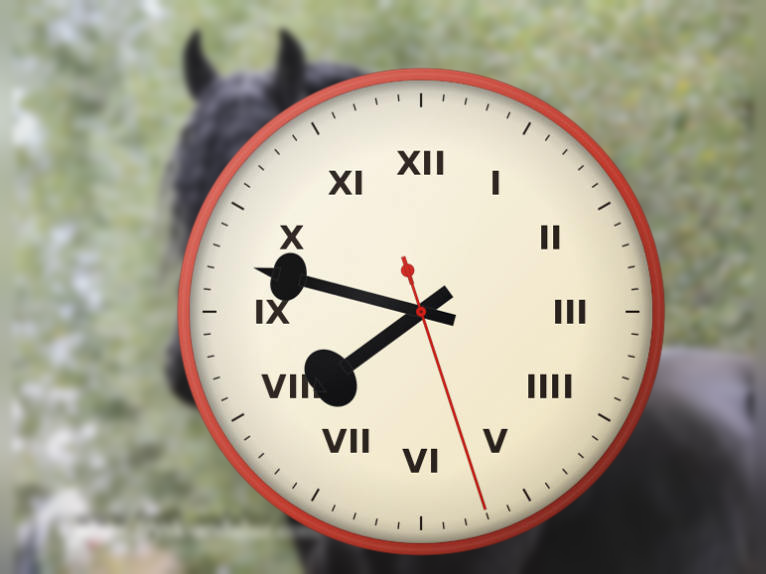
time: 7:47:27
